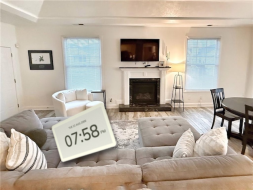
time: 7:58
